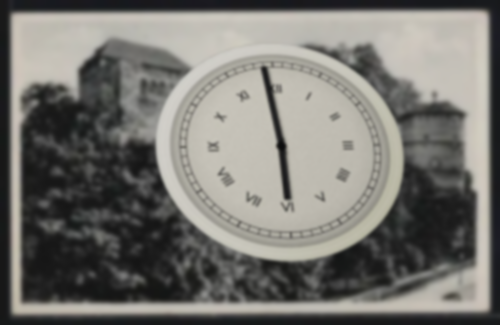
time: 5:59
